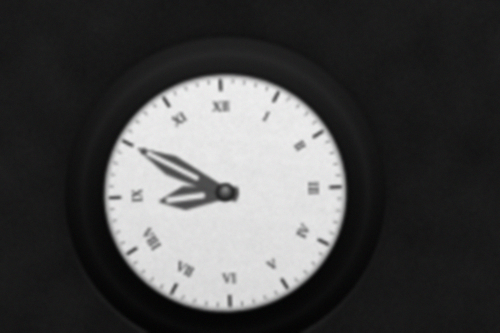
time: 8:50
